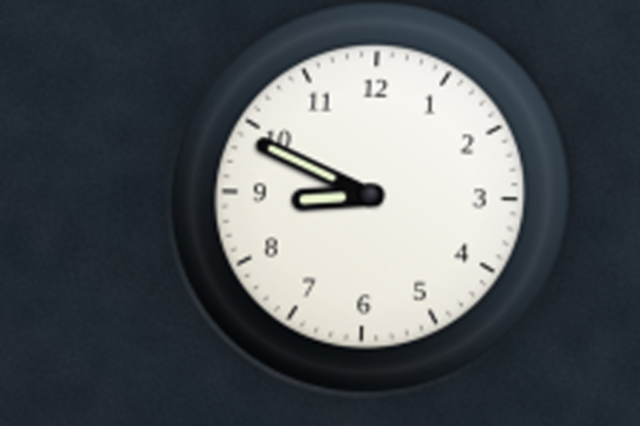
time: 8:49
